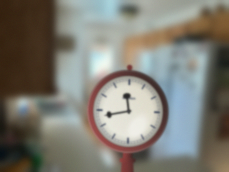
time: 11:43
